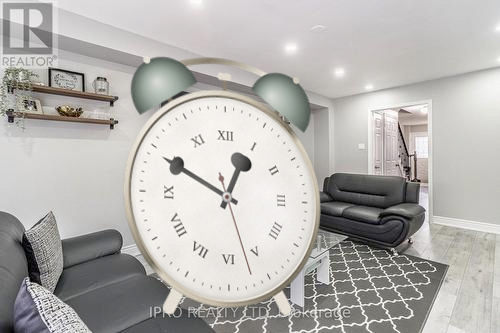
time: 12:49:27
